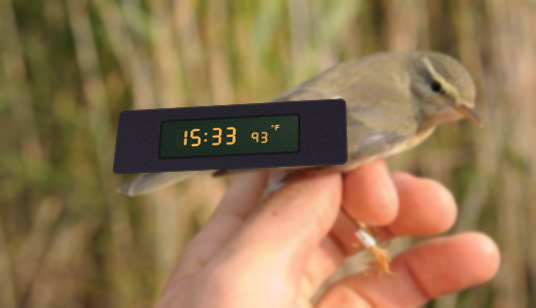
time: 15:33
